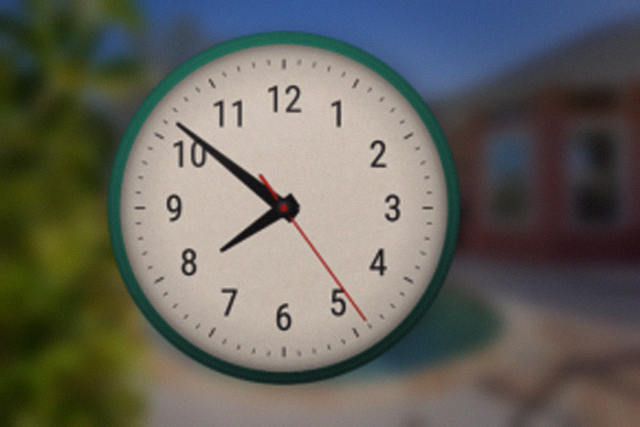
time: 7:51:24
